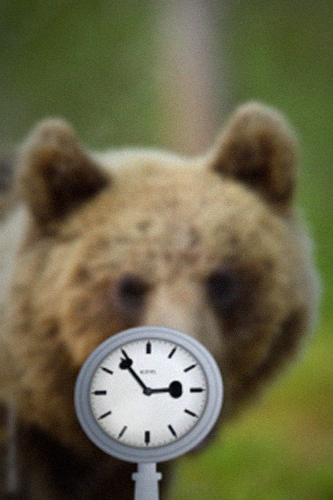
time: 2:54
